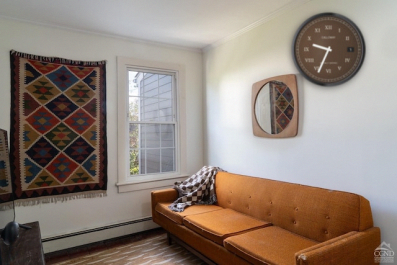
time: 9:34
